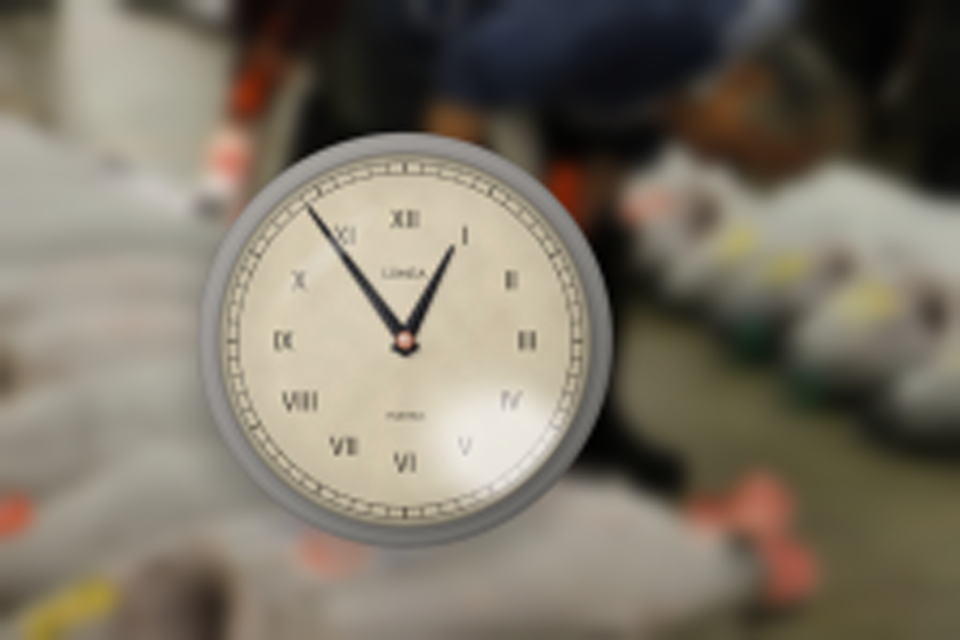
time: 12:54
